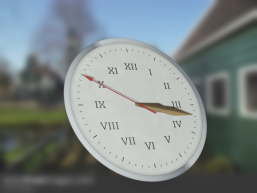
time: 3:16:50
